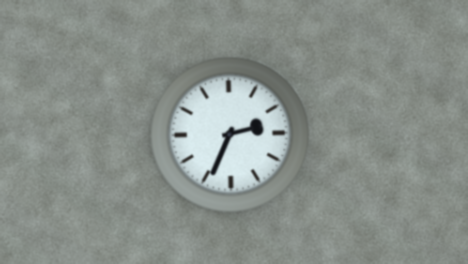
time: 2:34
